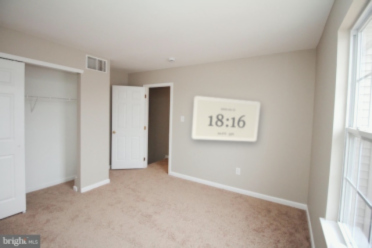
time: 18:16
